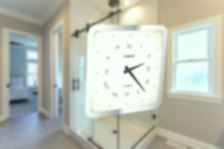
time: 2:23
